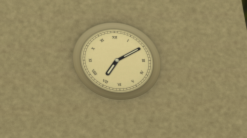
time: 7:10
